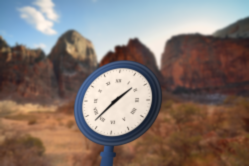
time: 1:37
